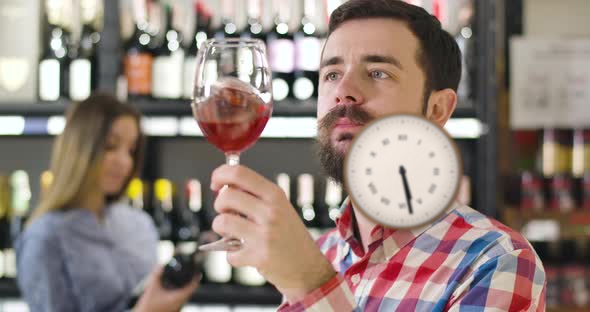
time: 5:28
